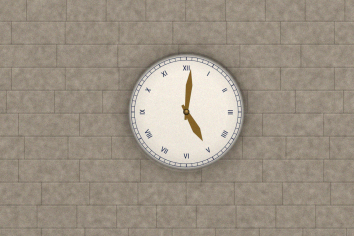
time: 5:01
